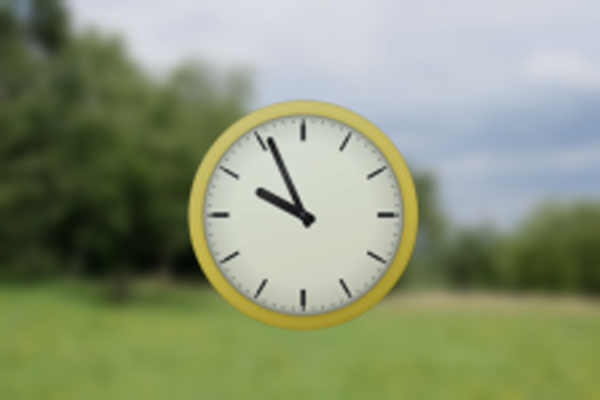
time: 9:56
